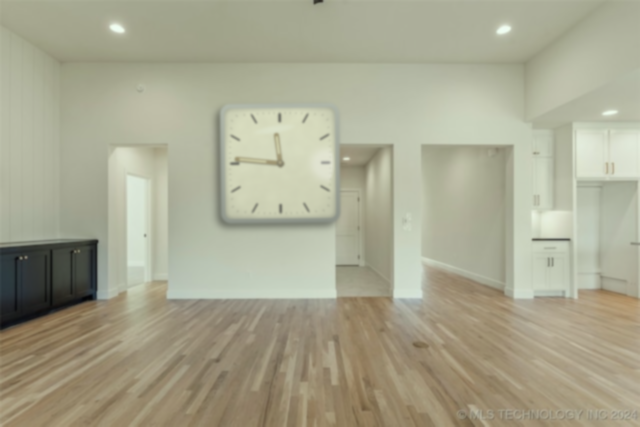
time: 11:46
